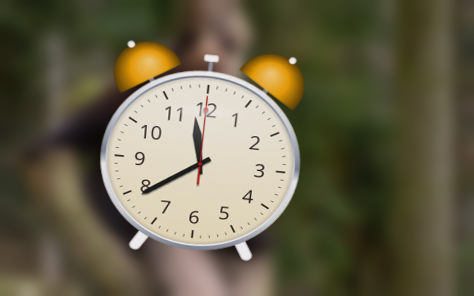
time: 11:39:00
